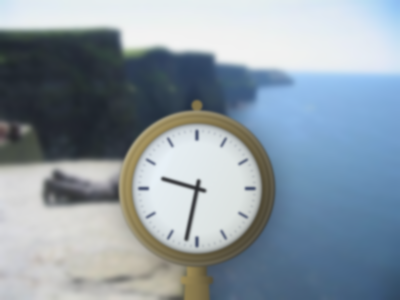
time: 9:32
